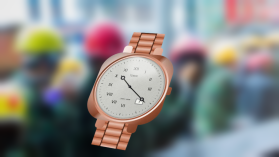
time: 10:21
